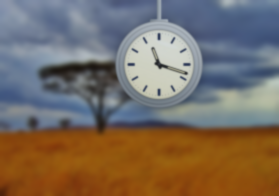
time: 11:18
